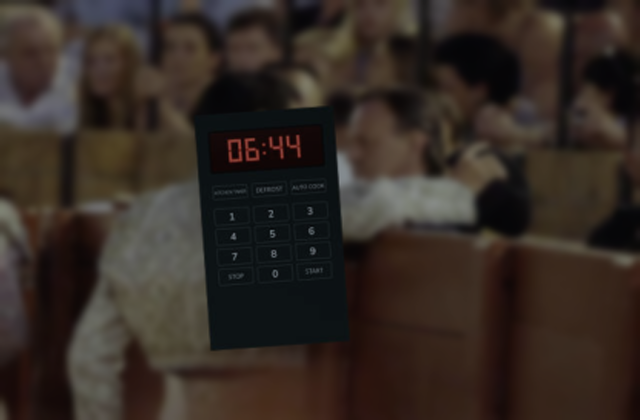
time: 6:44
